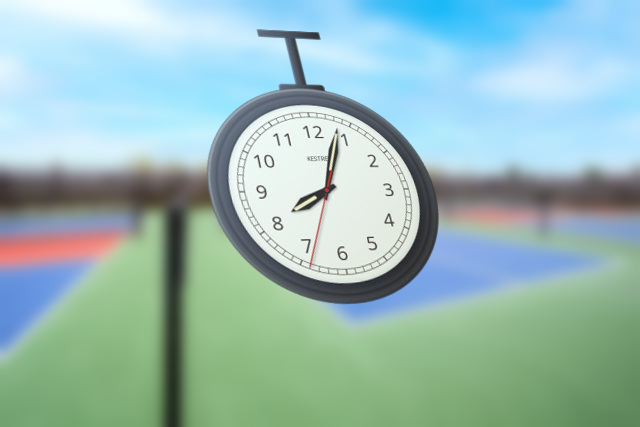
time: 8:03:34
